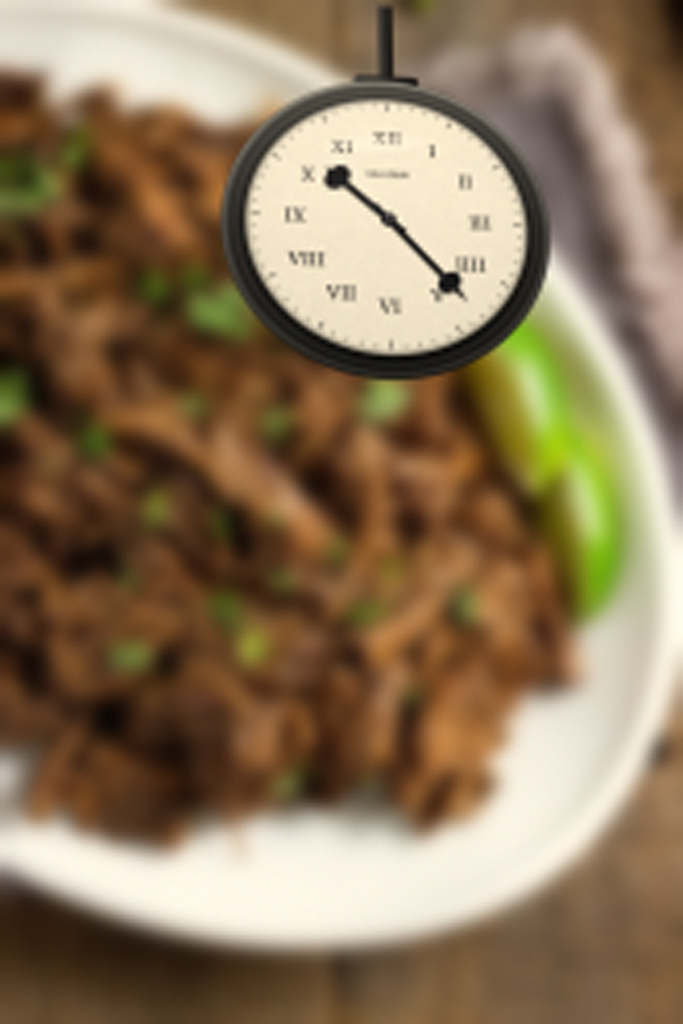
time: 10:23
